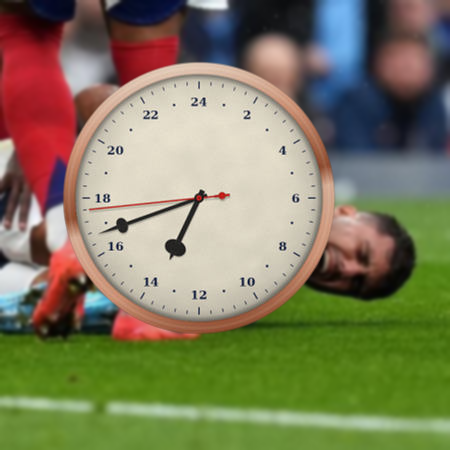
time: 13:41:44
